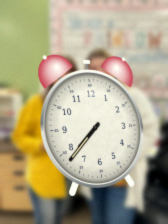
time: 7:38
